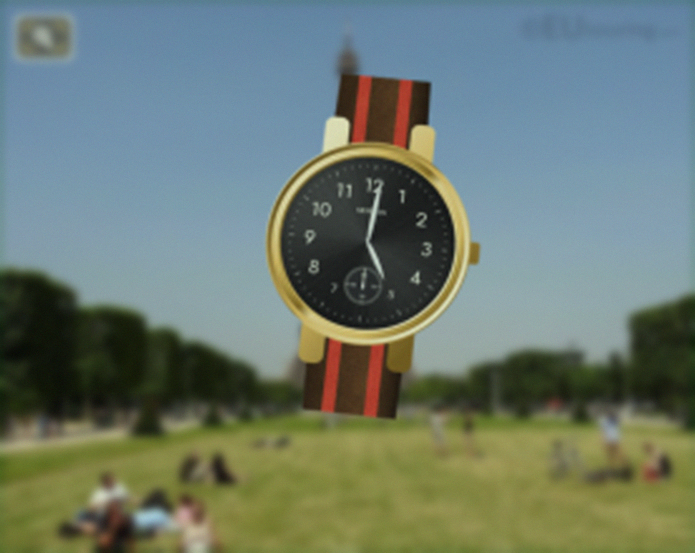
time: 5:01
